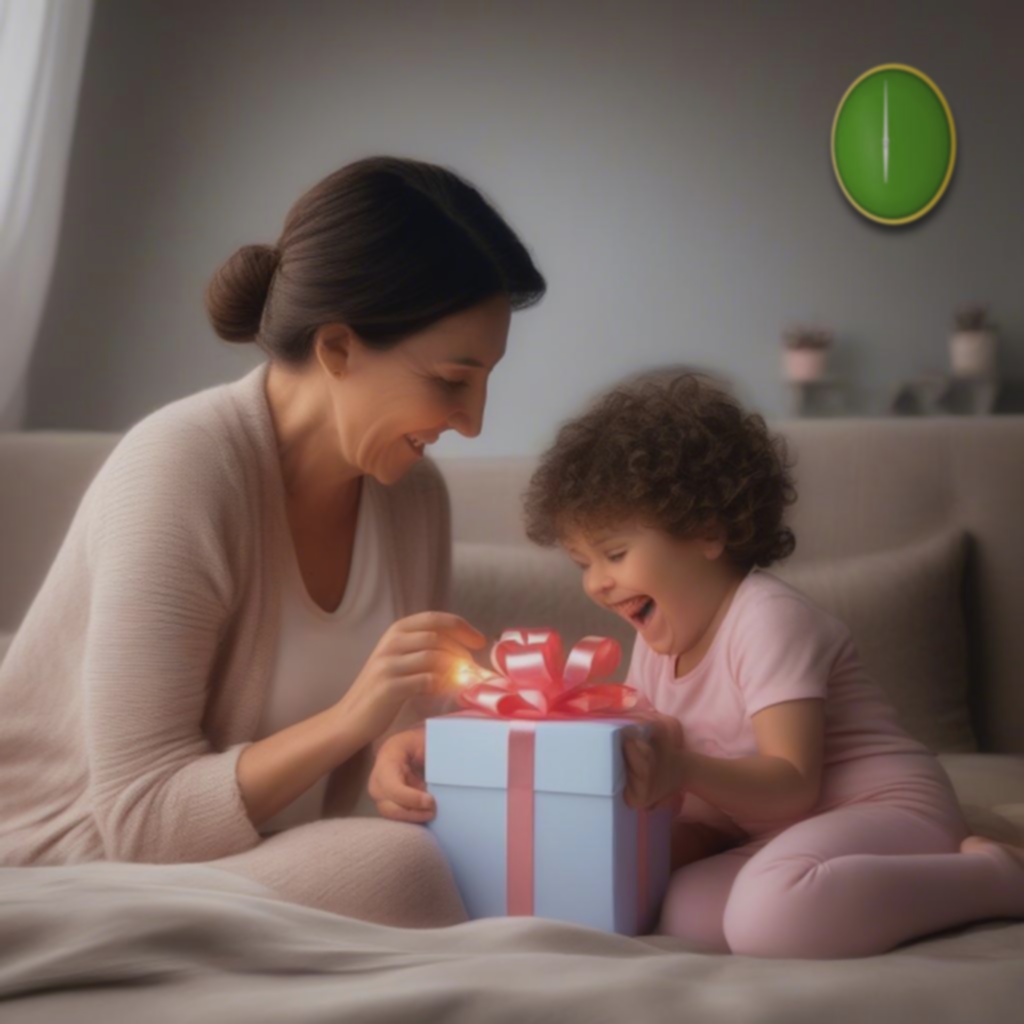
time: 6:00
